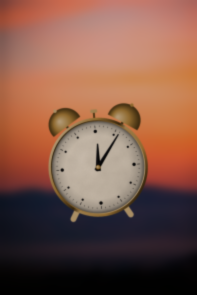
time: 12:06
